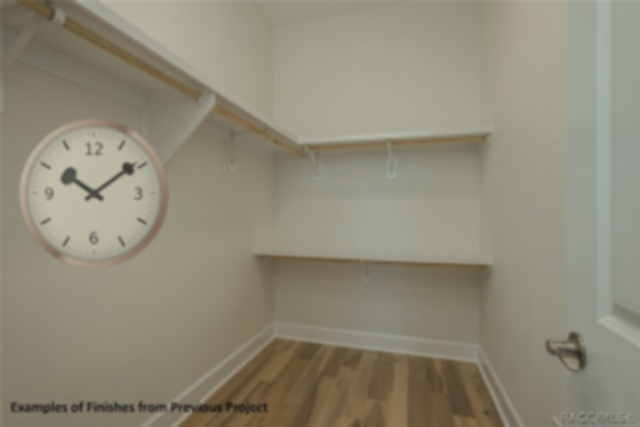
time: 10:09
